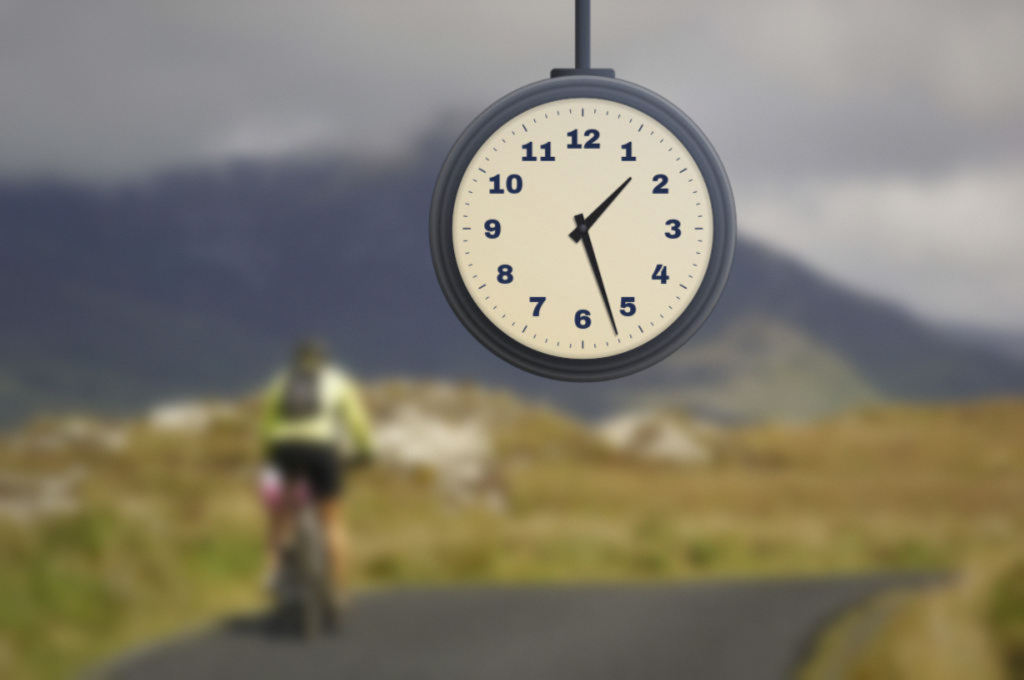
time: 1:27
